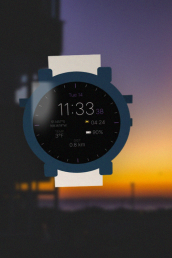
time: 11:33
